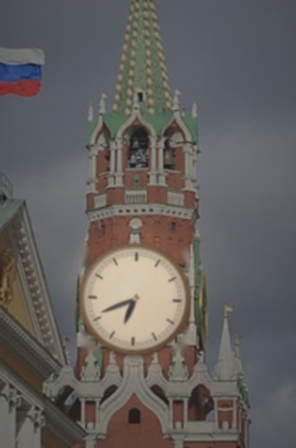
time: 6:41
